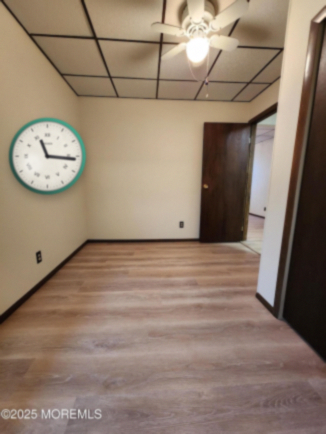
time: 11:16
